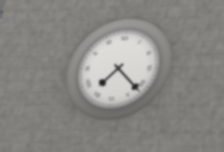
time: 7:22
